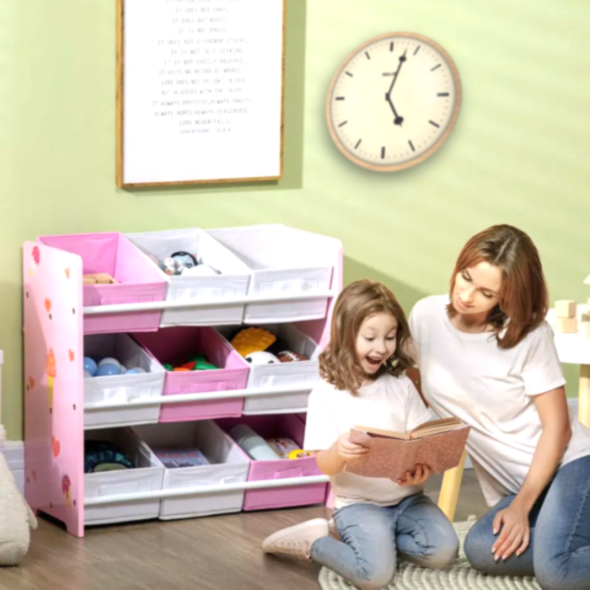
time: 5:03
